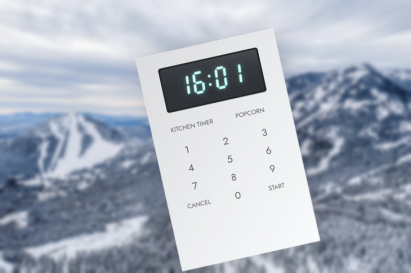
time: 16:01
